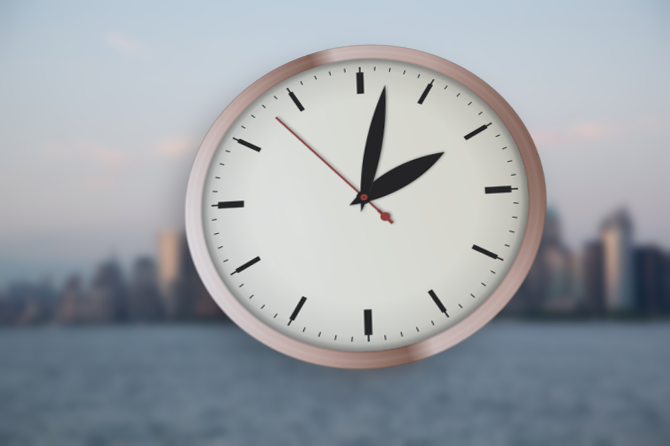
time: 2:01:53
